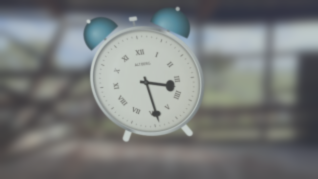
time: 3:29
